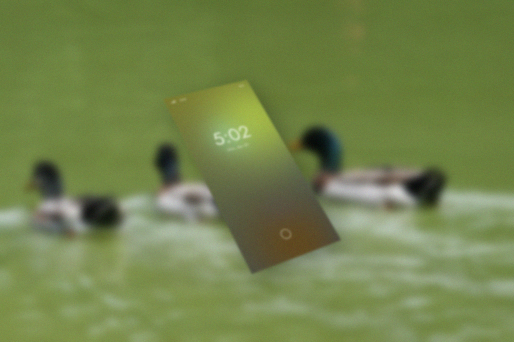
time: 5:02
